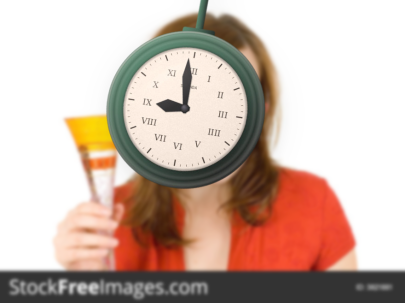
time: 8:59
